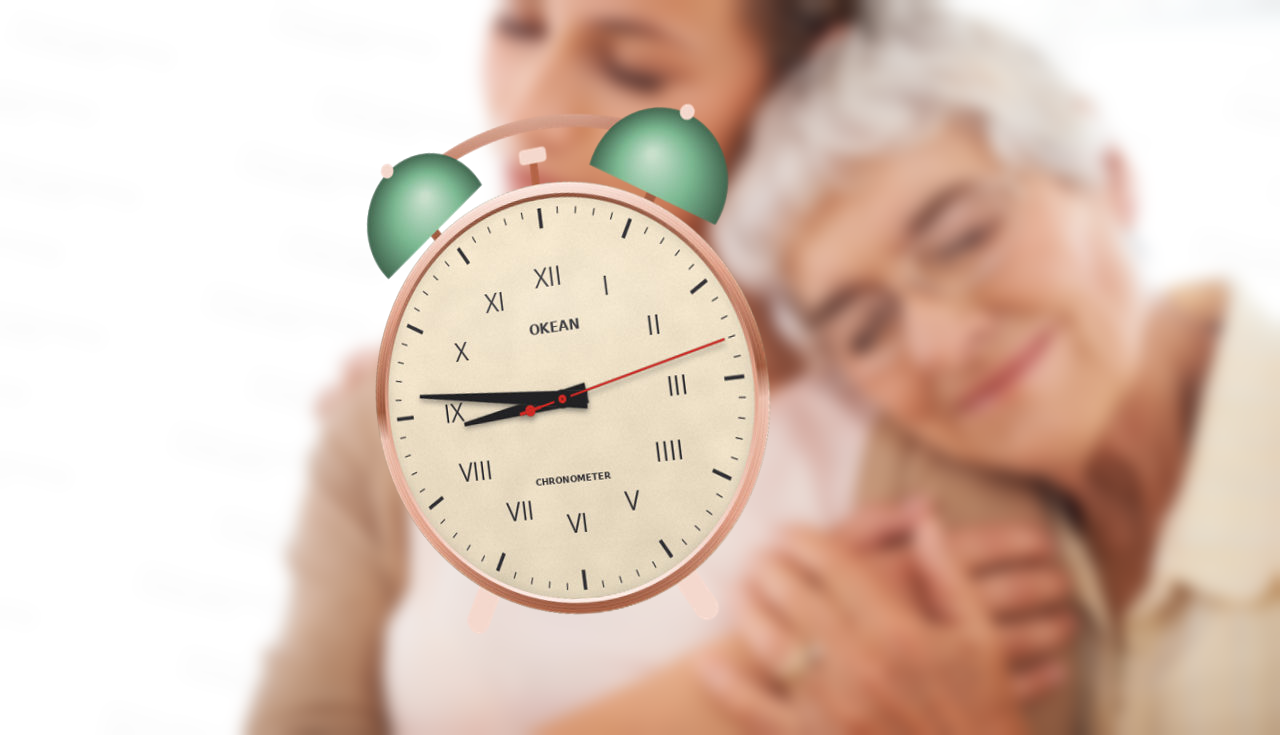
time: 8:46:13
